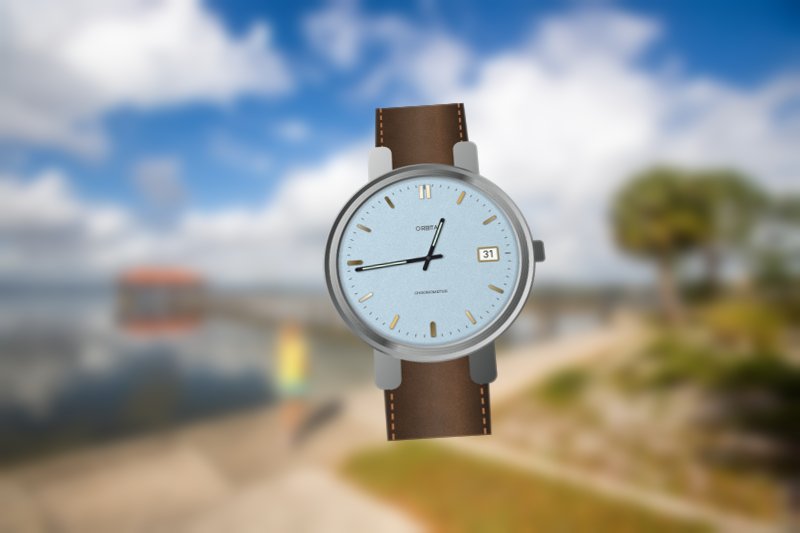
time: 12:44
